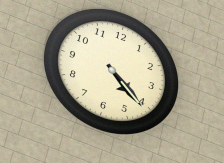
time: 4:21
